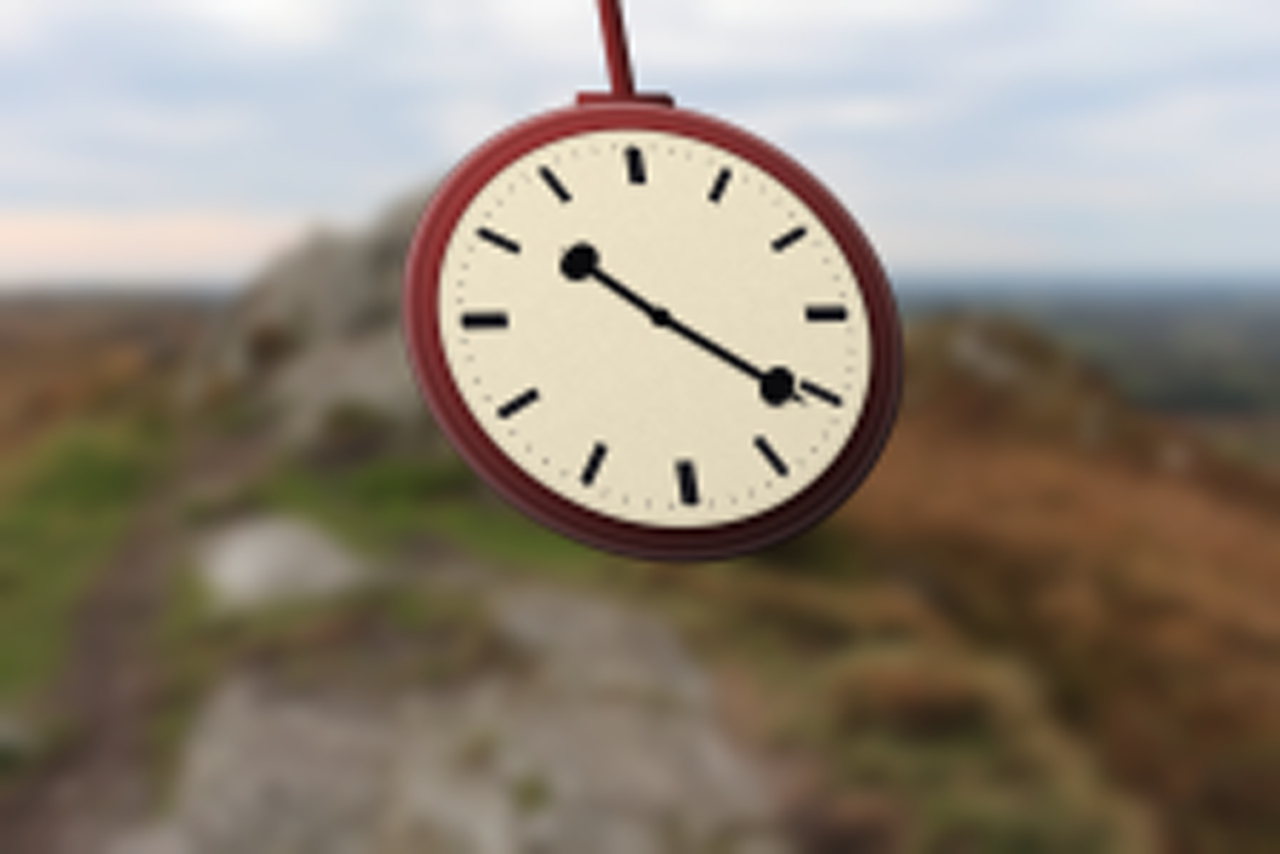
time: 10:21
